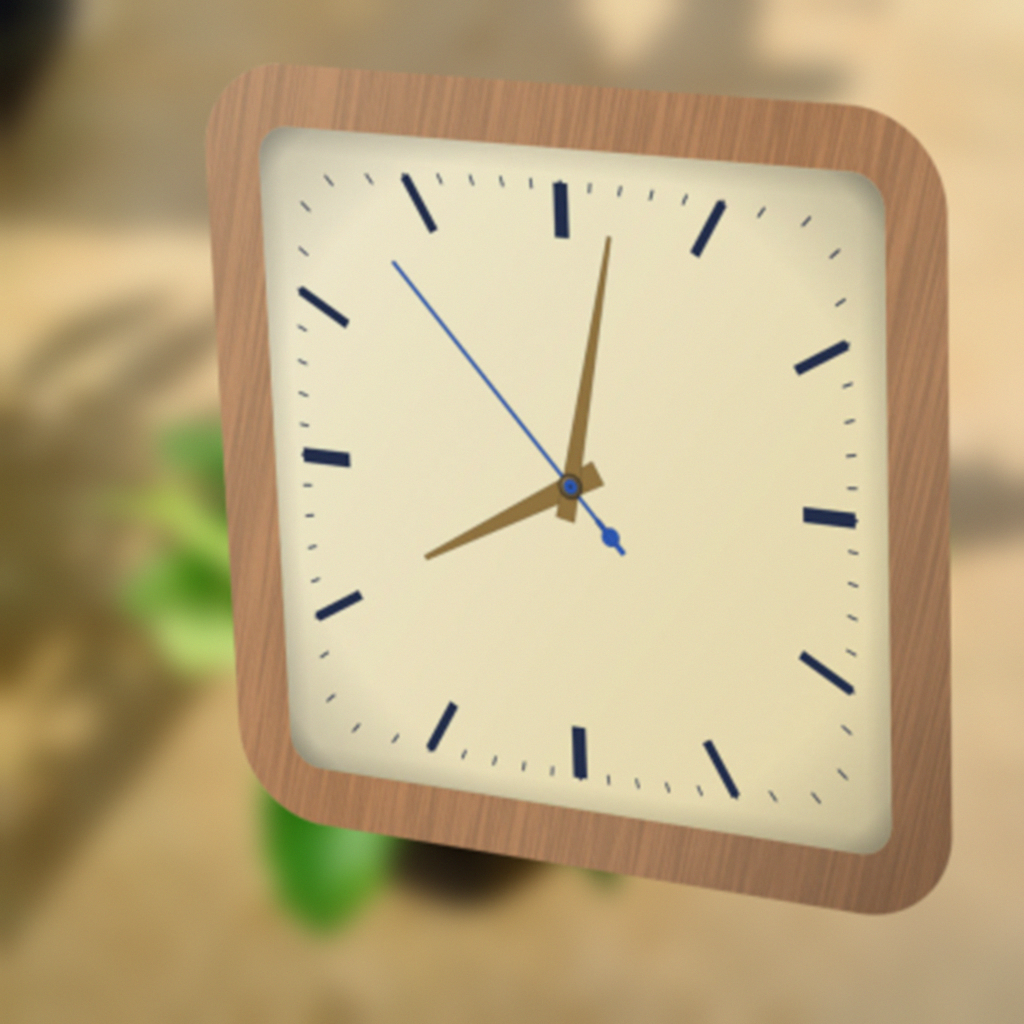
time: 8:01:53
